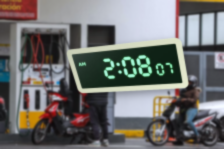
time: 2:08:07
